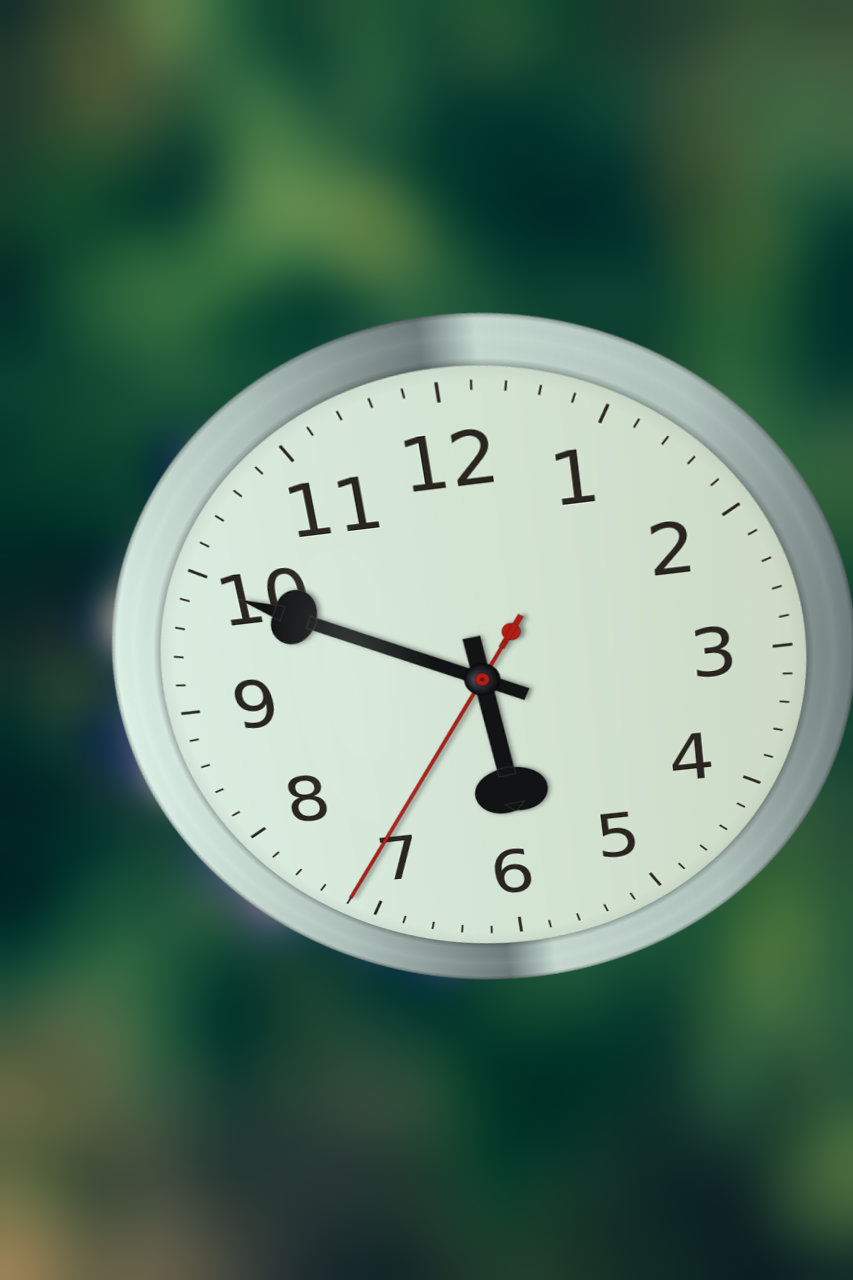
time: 5:49:36
